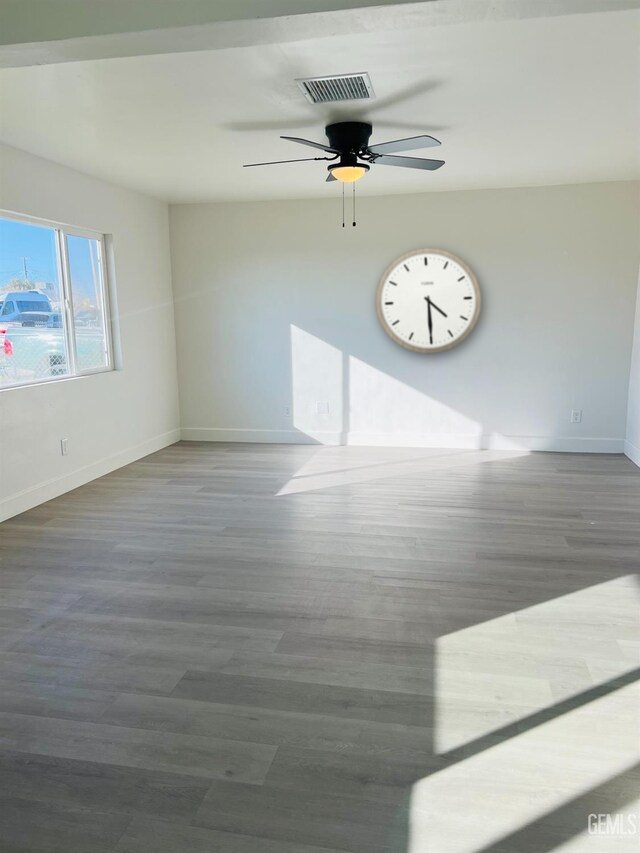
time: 4:30
